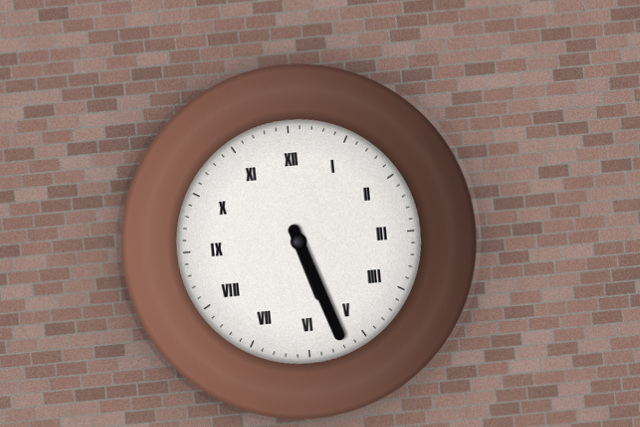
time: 5:27
